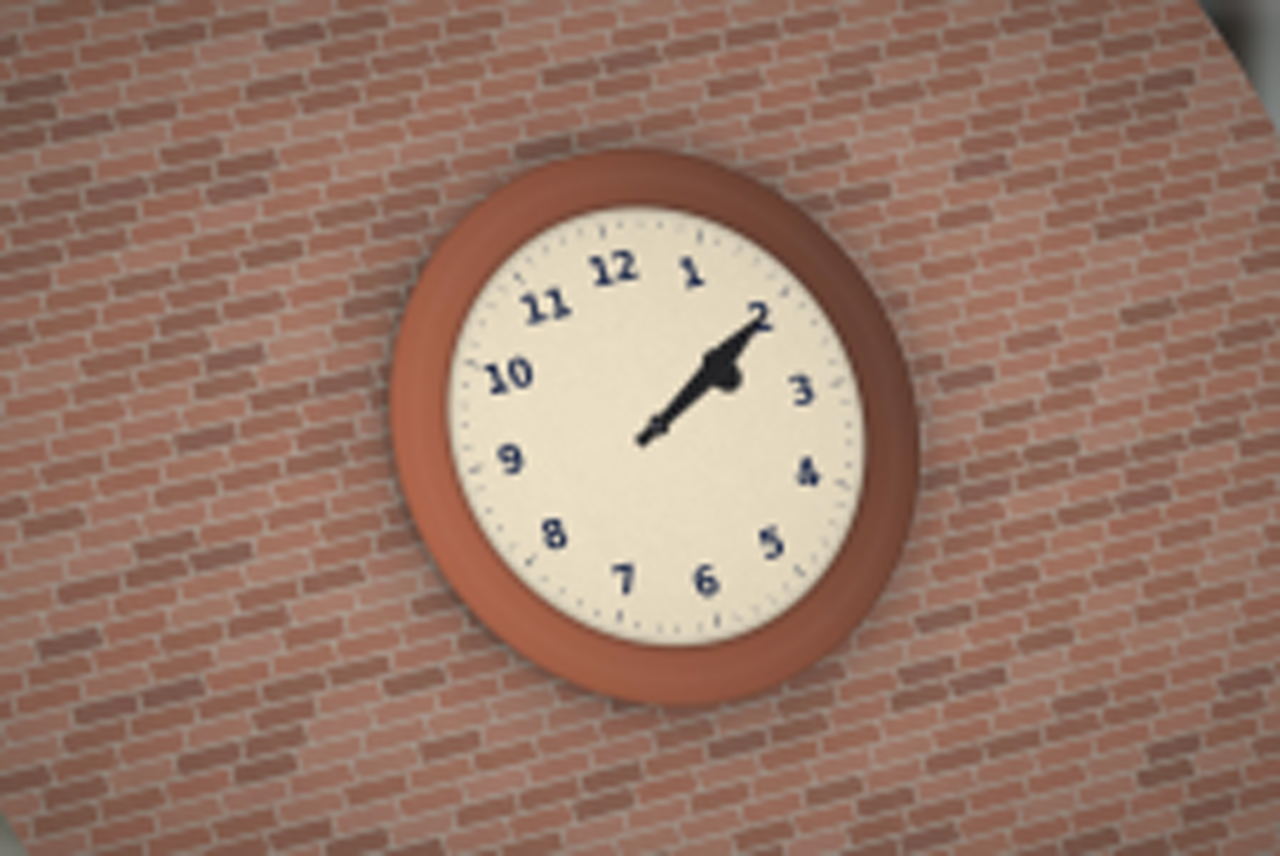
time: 2:10
